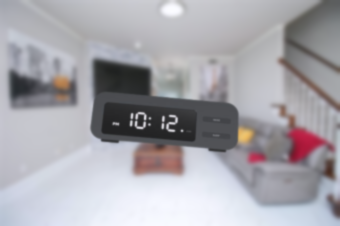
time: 10:12
